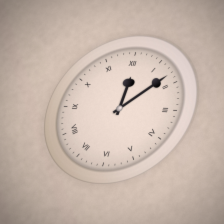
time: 12:08
